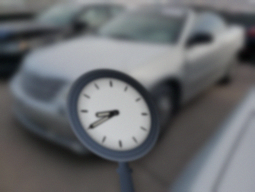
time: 8:40
